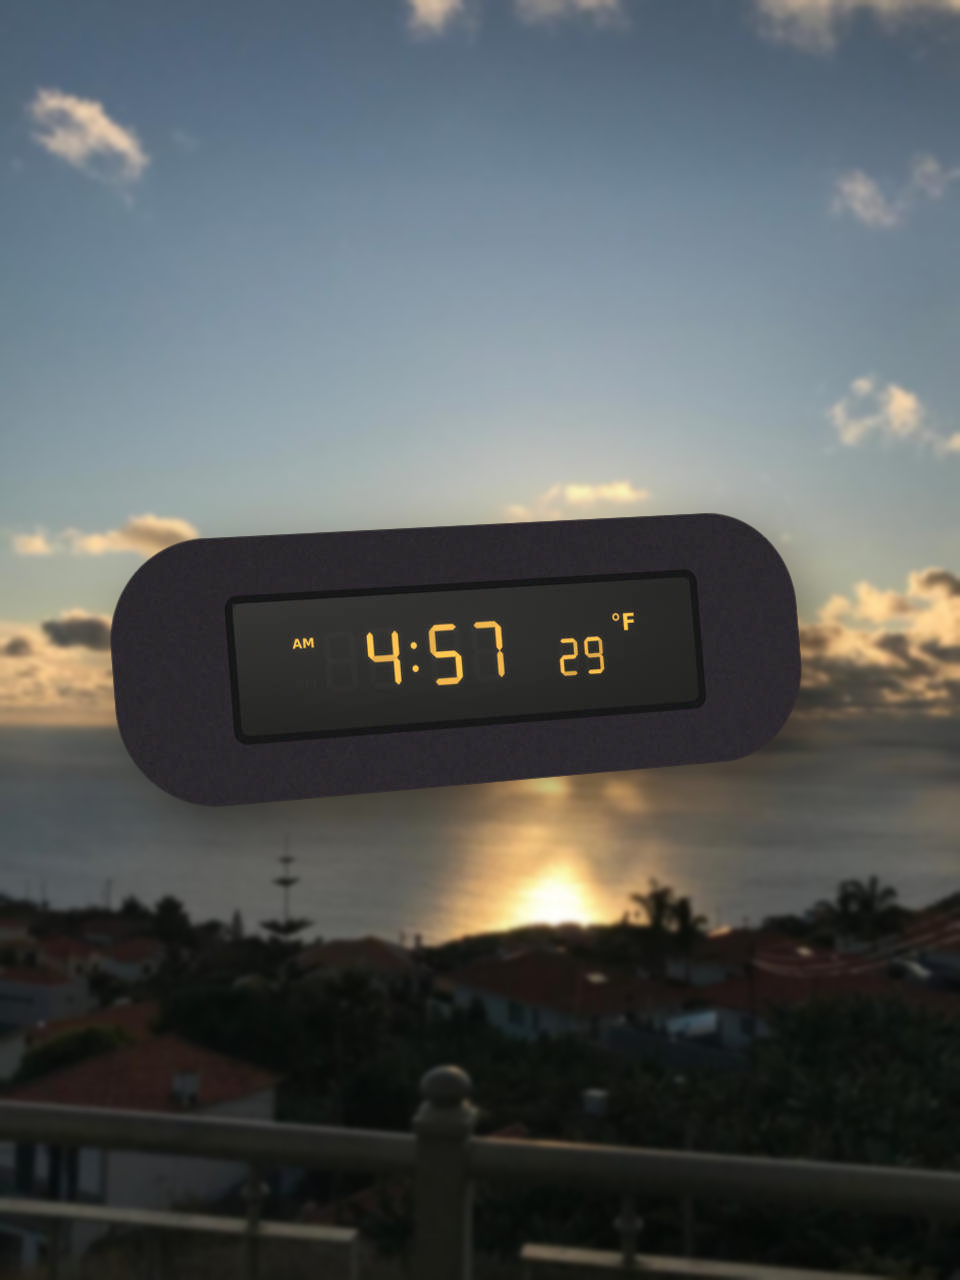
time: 4:57
